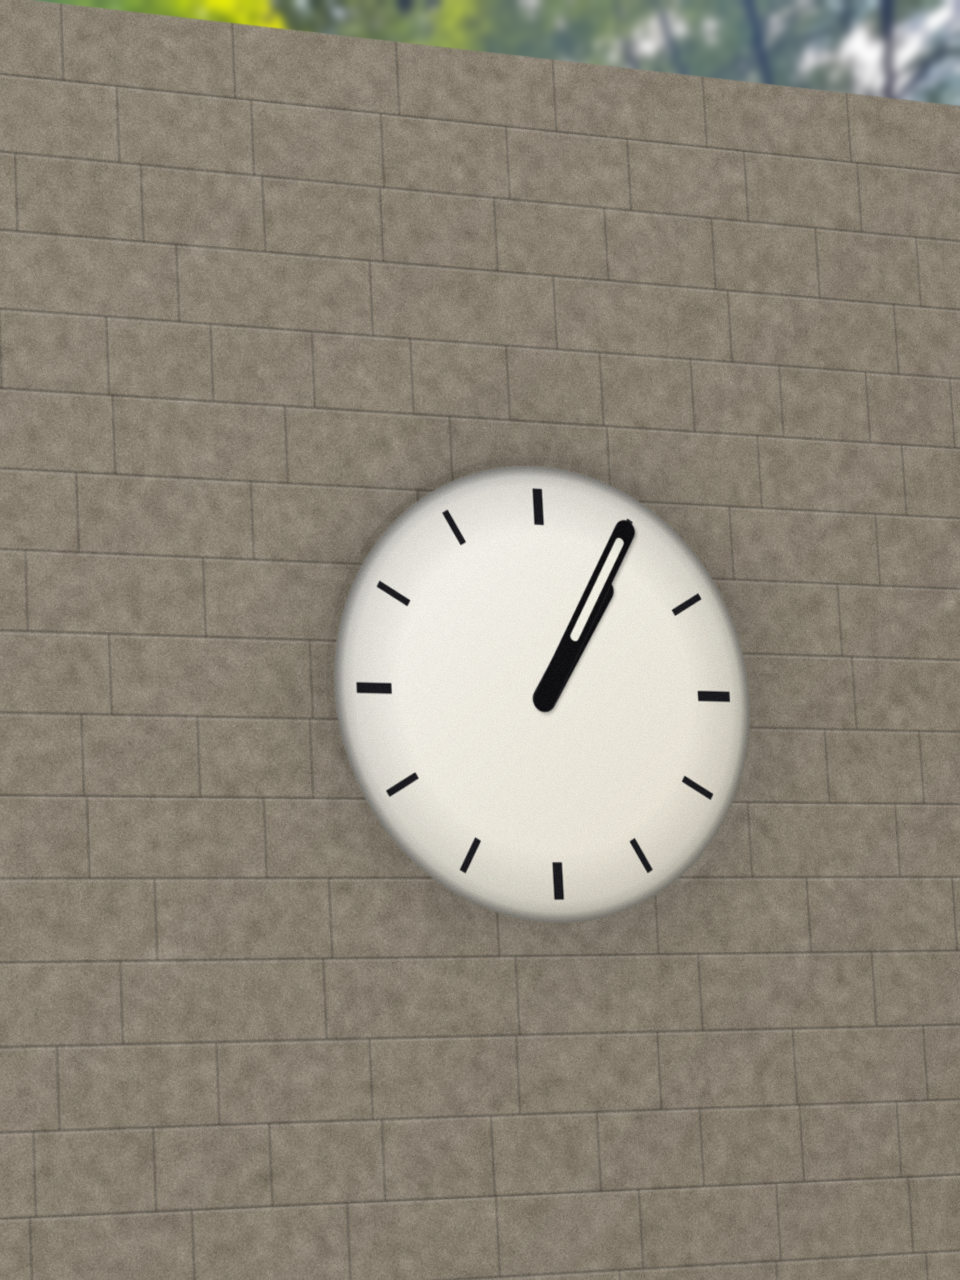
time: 1:05
